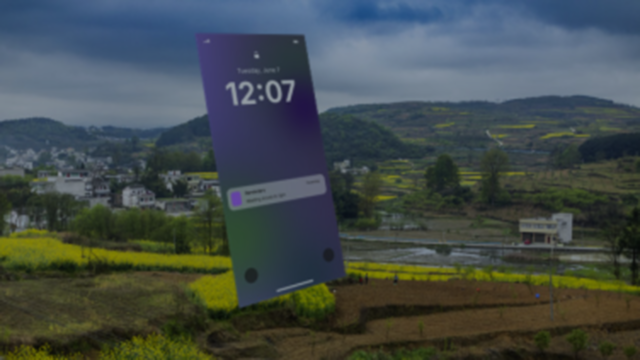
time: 12:07
